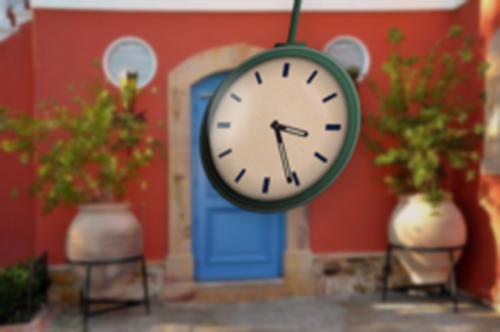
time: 3:26
